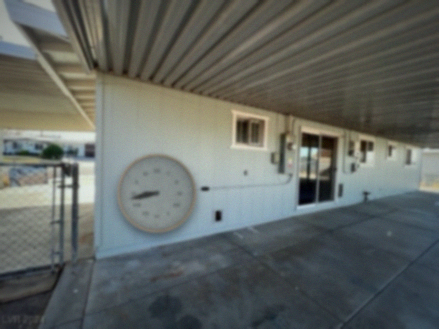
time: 8:43
